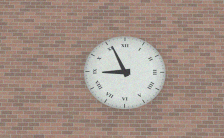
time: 8:56
